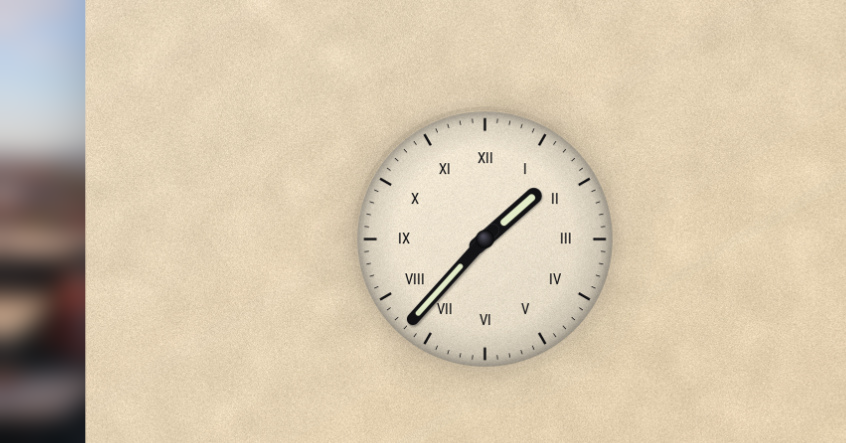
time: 1:37
